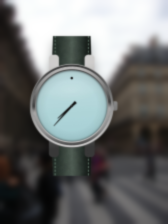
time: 7:37
